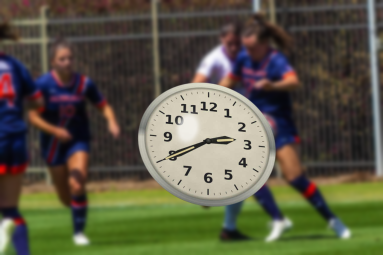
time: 2:40
